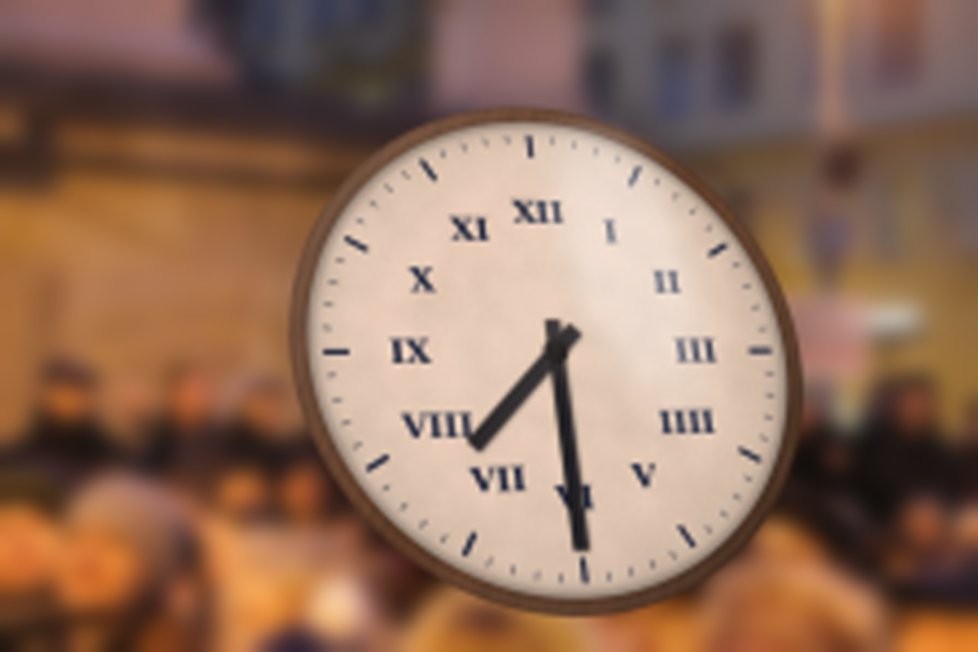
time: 7:30
